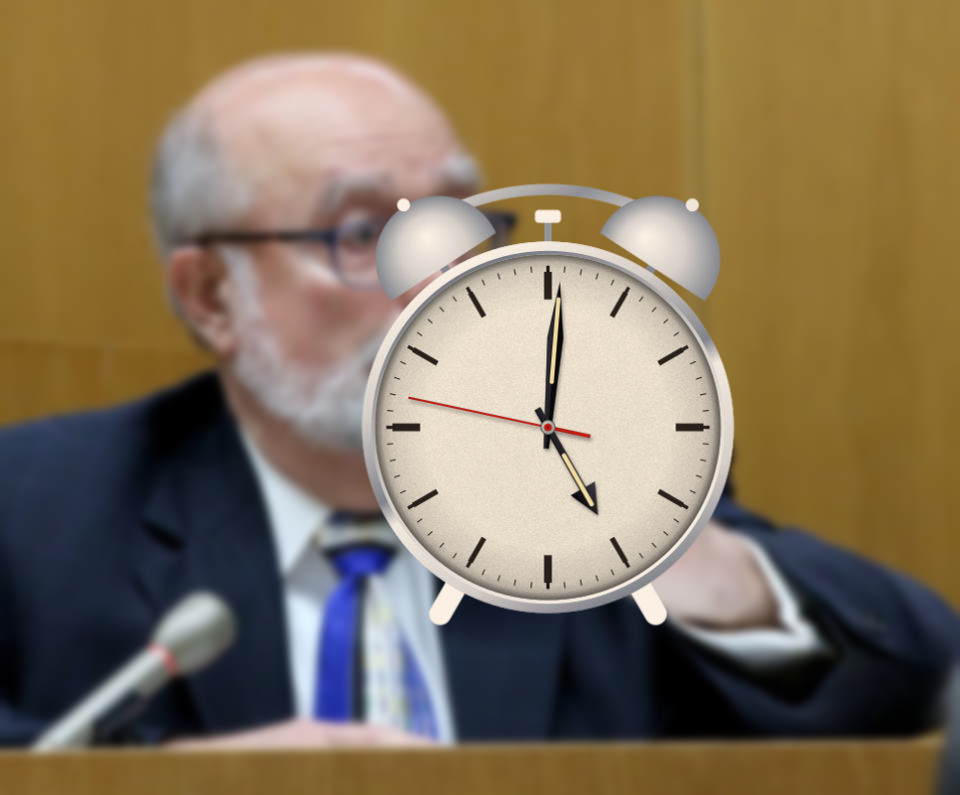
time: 5:00:47
